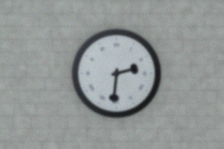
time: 2:31
